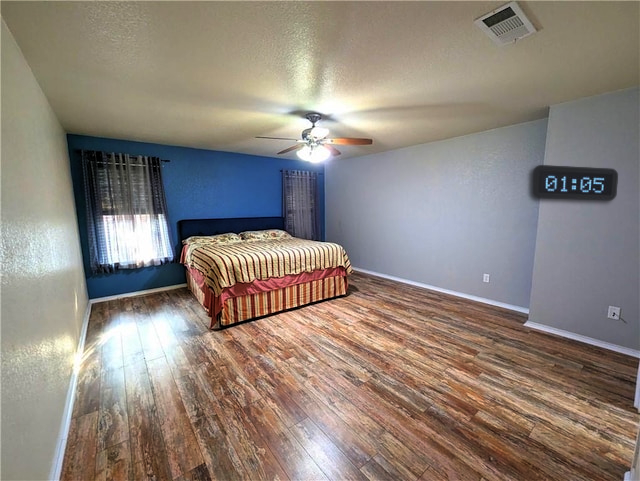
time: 1:05
